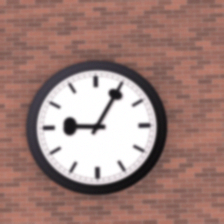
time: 9:05
